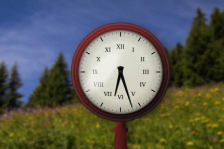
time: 6:27
